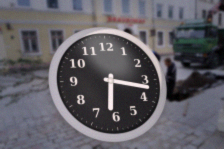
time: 6:17
